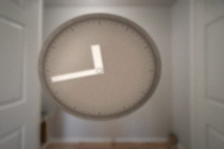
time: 11:43
